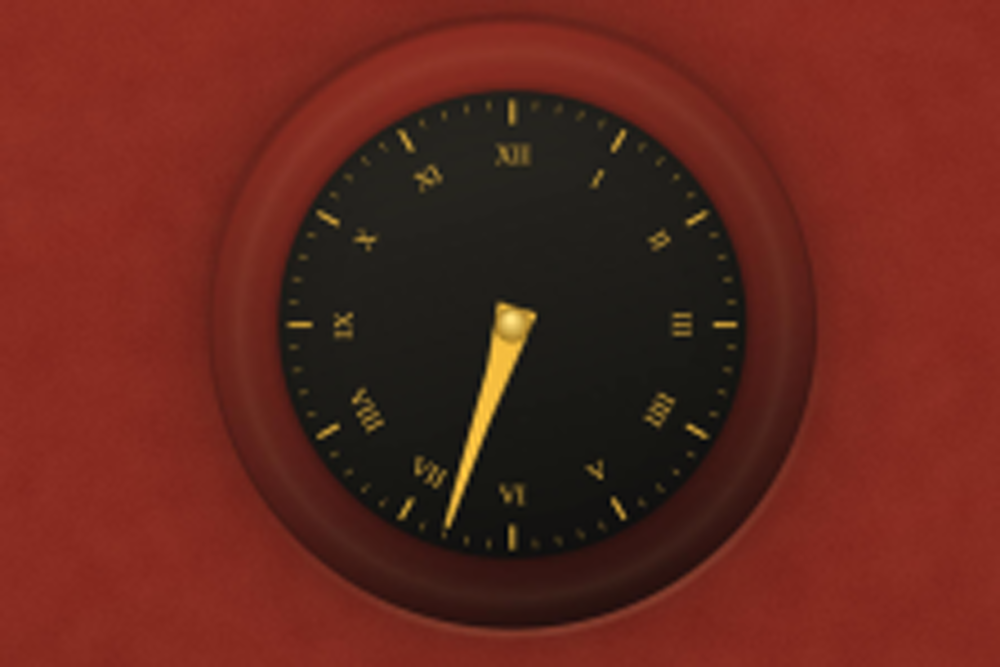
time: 6:33
